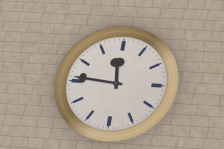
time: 11:46
